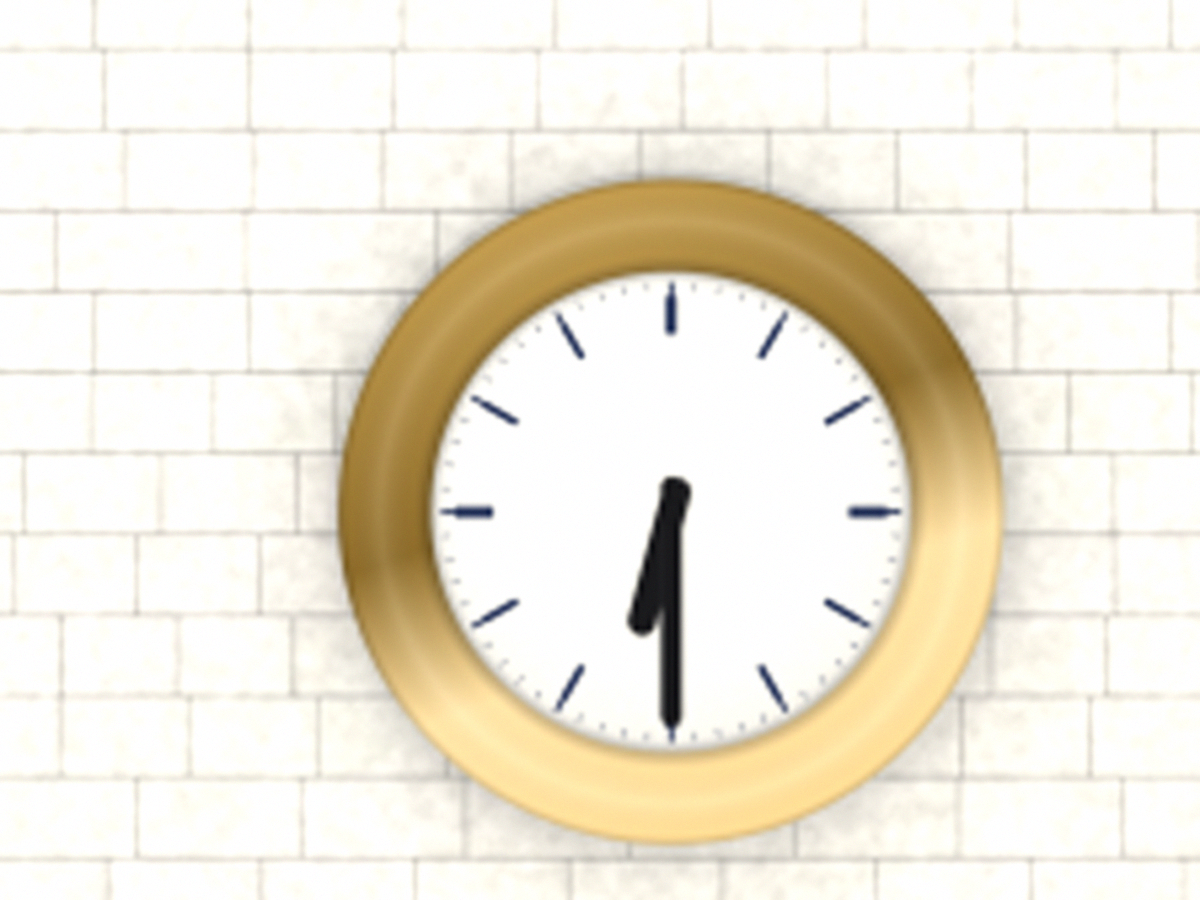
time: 6:30
